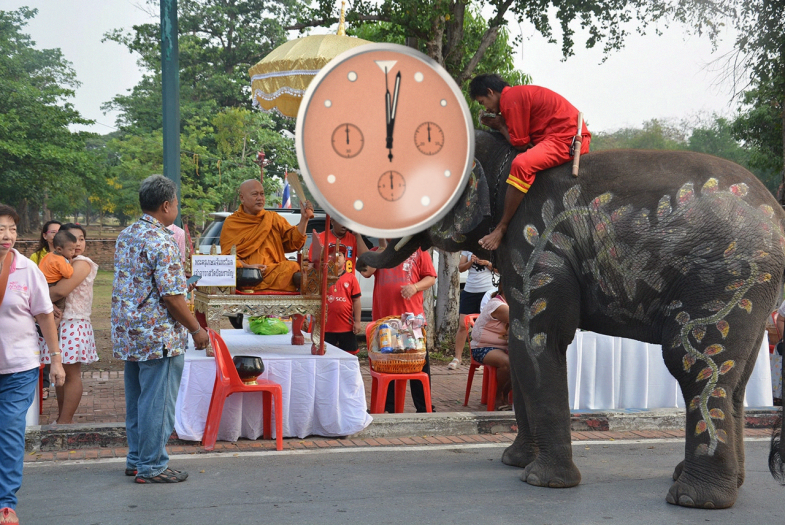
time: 12:02
